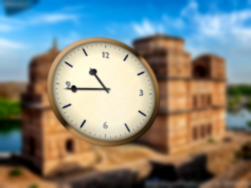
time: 10:44
